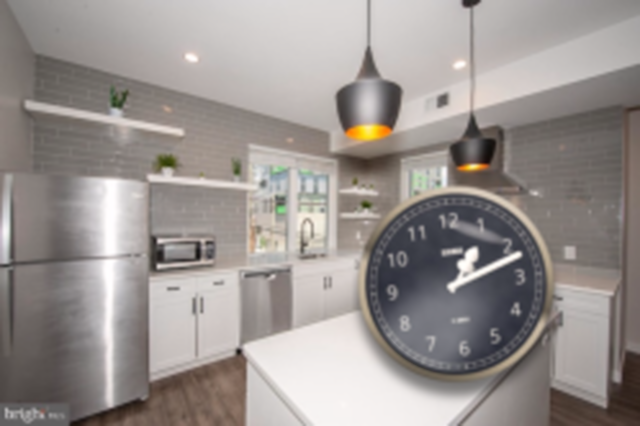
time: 1:12
